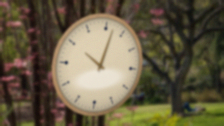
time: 10:02
